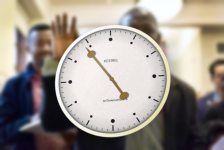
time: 4:54
